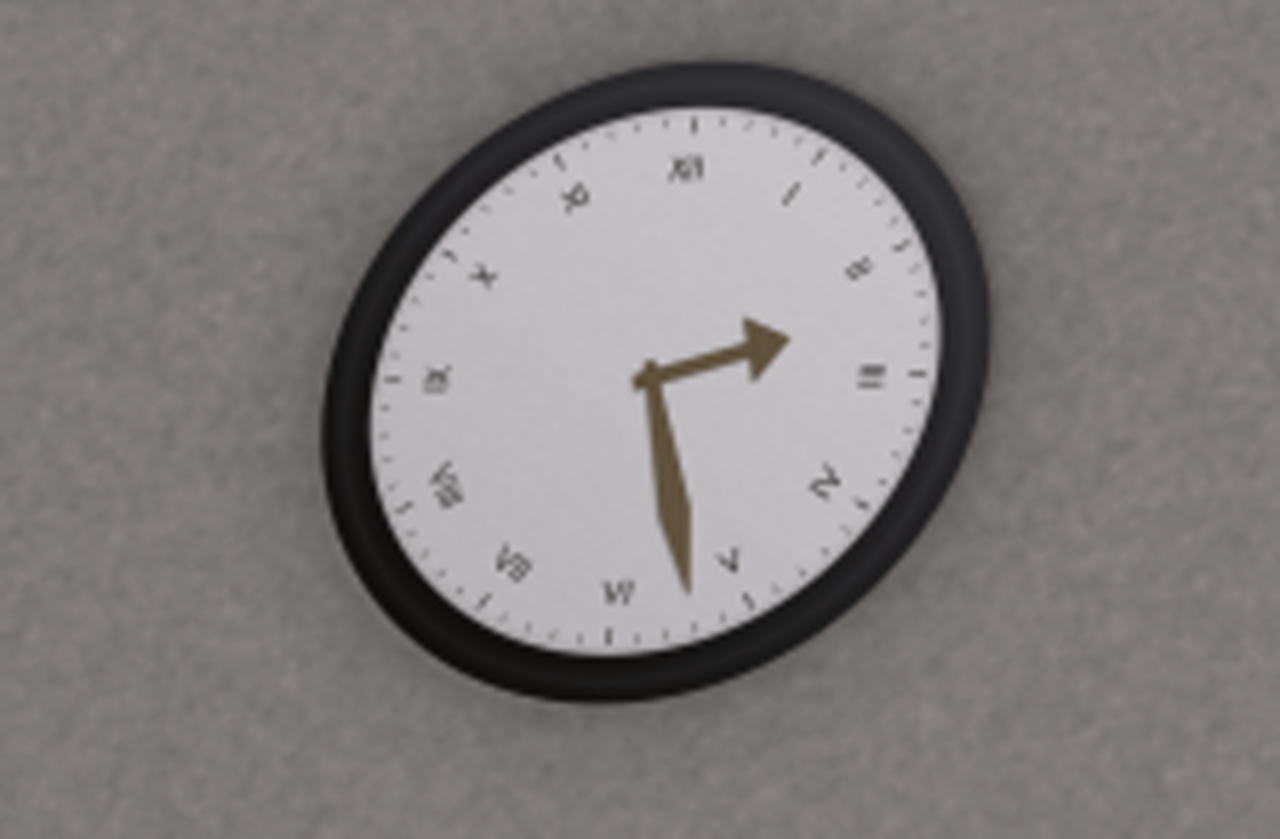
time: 2:27
